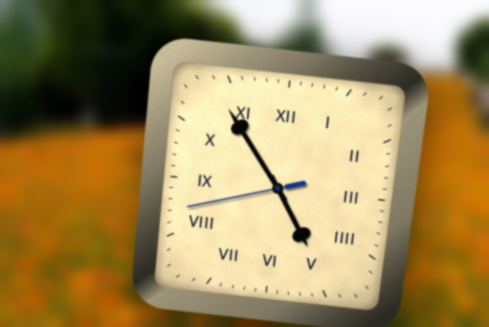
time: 4:53:42
